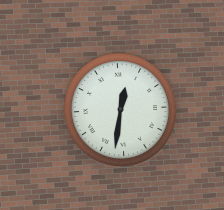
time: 12:32
